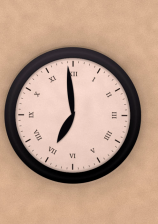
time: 6:59
